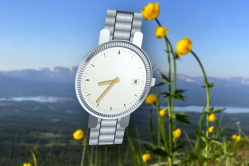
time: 8:36
